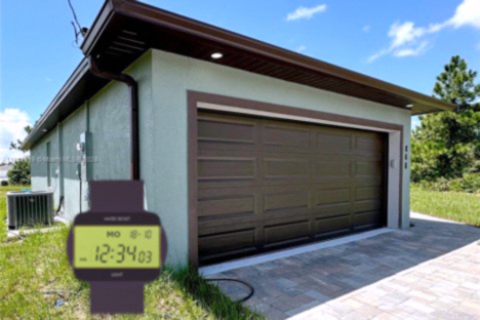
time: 12:34:03
